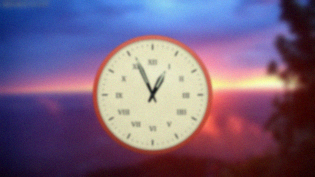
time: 12:56
